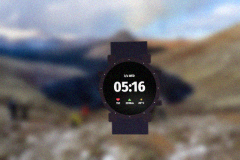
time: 5:16
